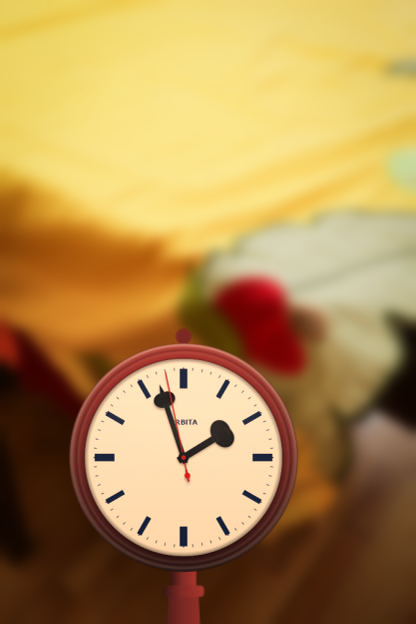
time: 1:56:58
